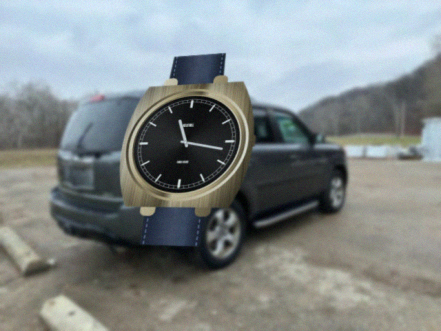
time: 11:17
